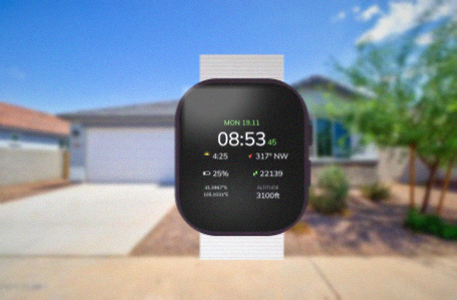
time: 8:53:45
